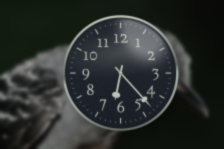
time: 6:23
